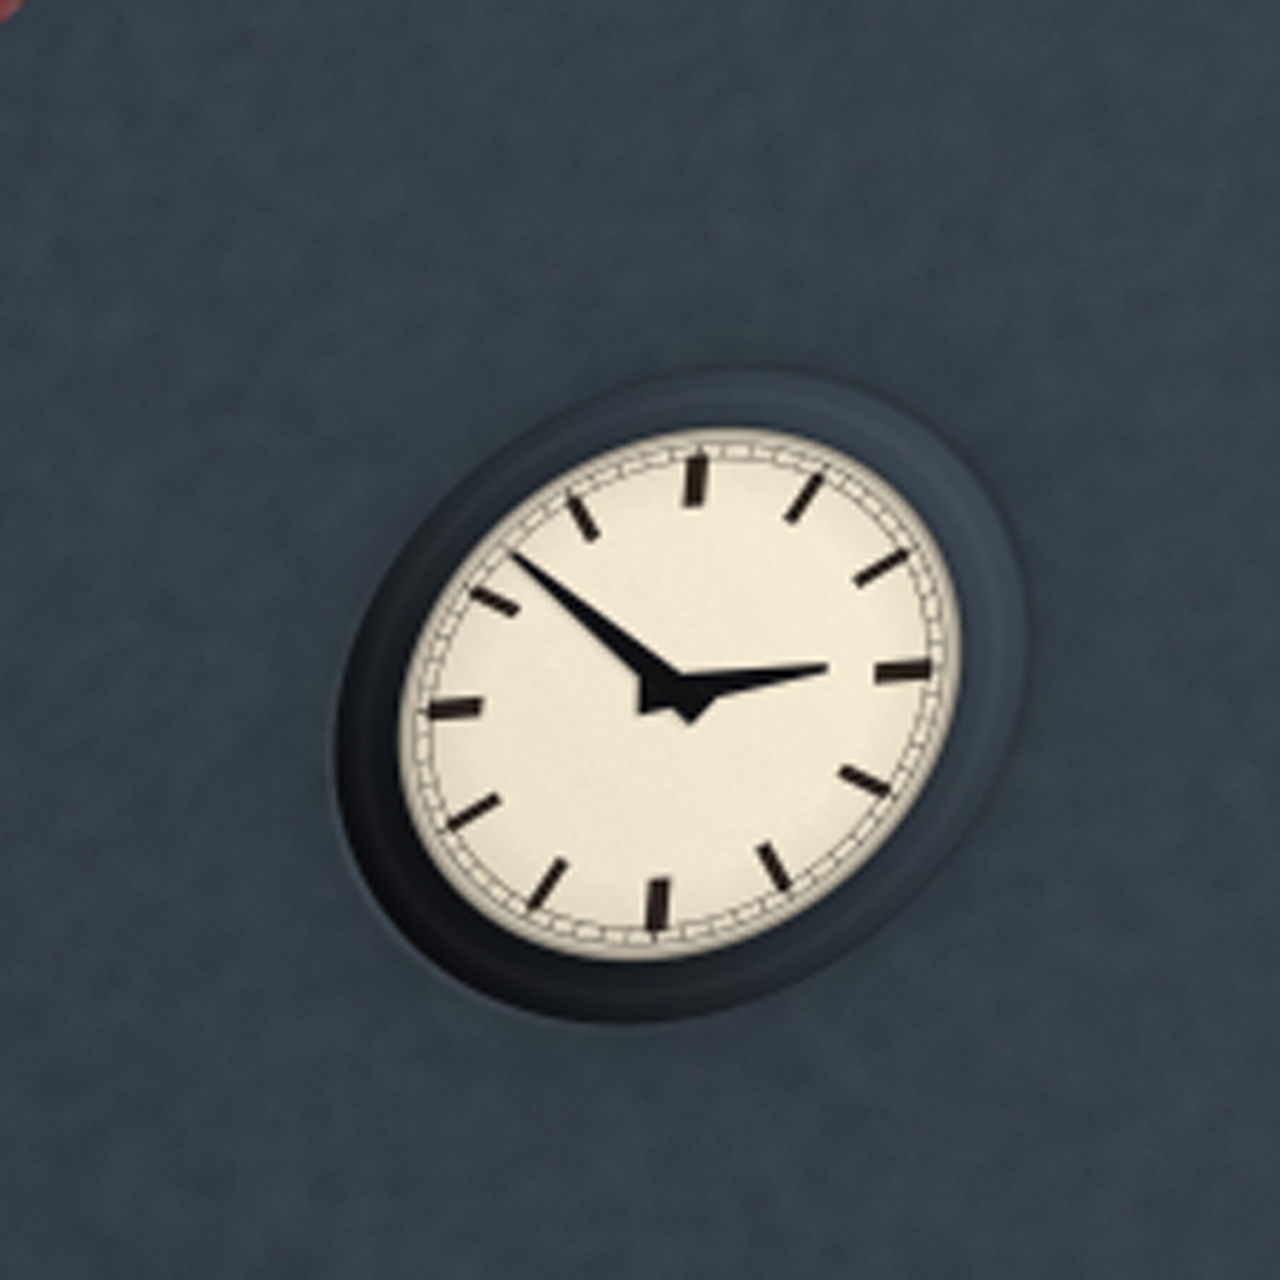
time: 2:52
